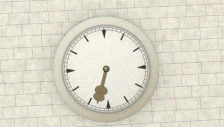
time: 6:33
